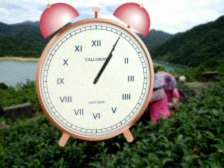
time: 1:05
